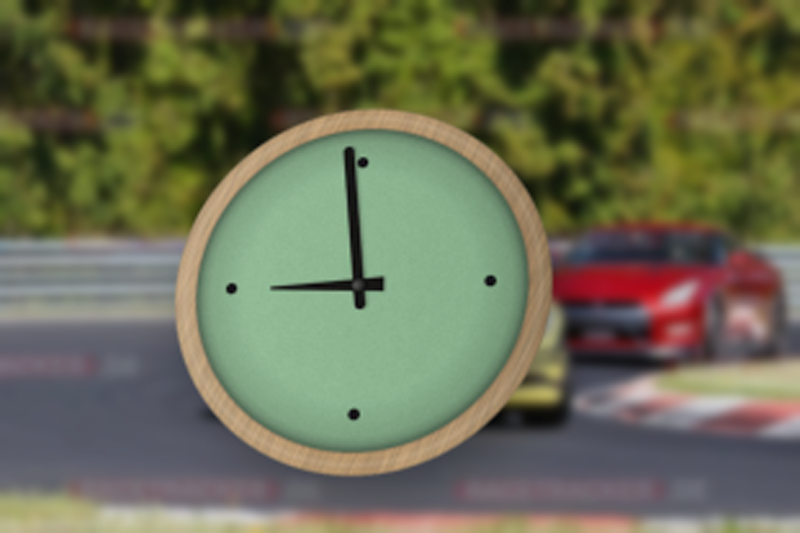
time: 8:59
